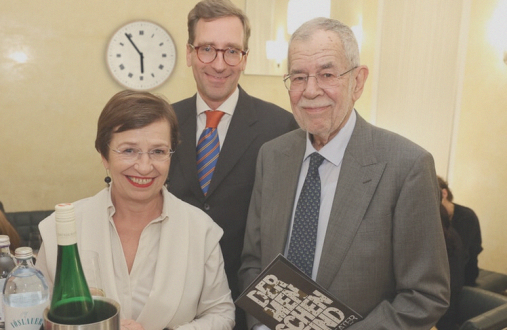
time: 5:54
